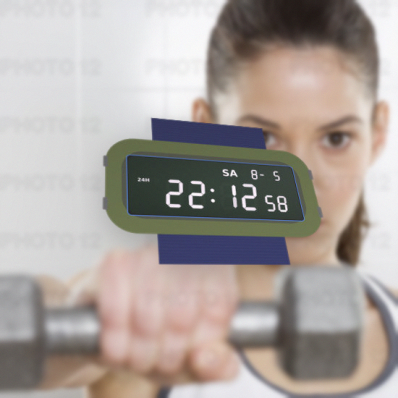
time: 22:12:58
